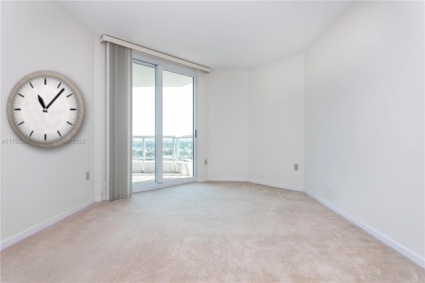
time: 11:07
